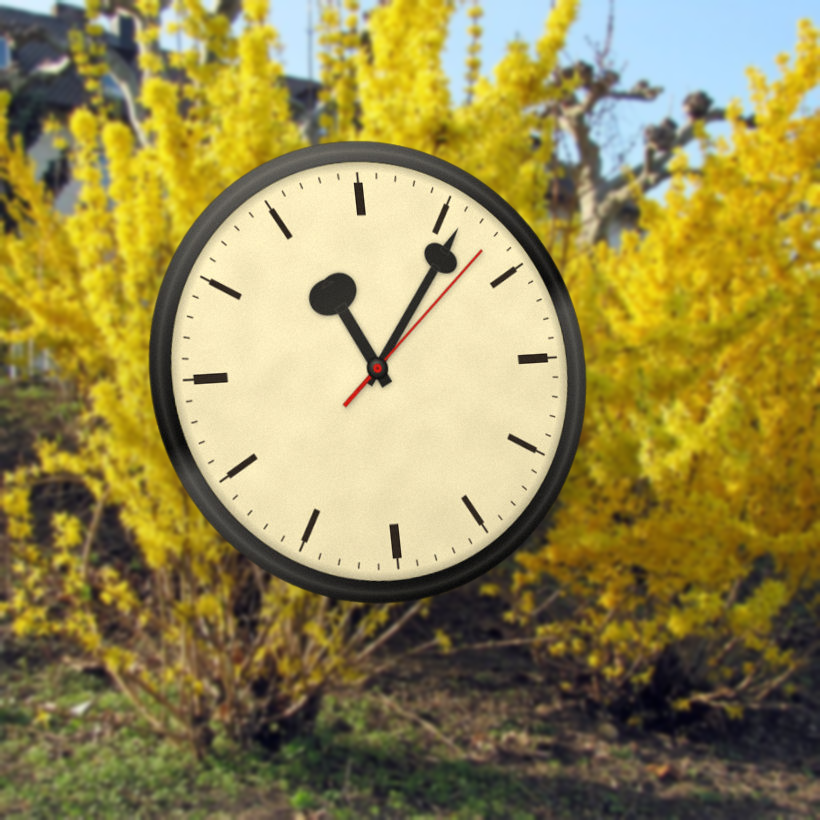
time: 11:06:08
